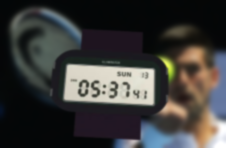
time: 5:37:41
